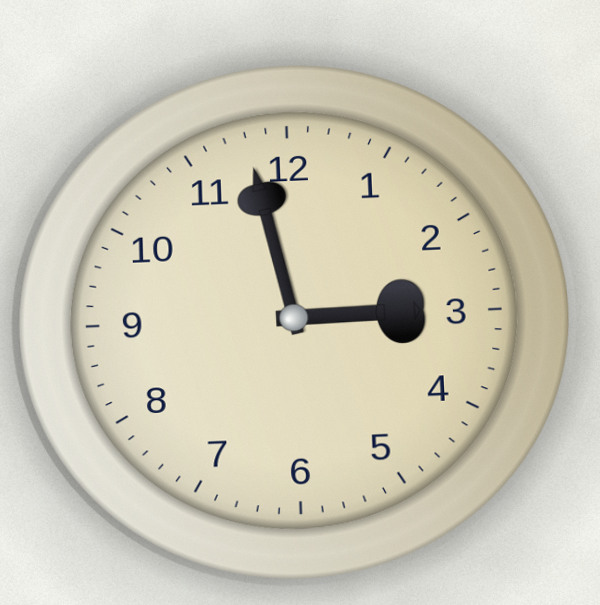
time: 2:58
